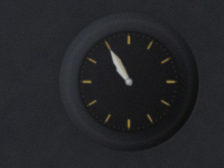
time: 10:55
